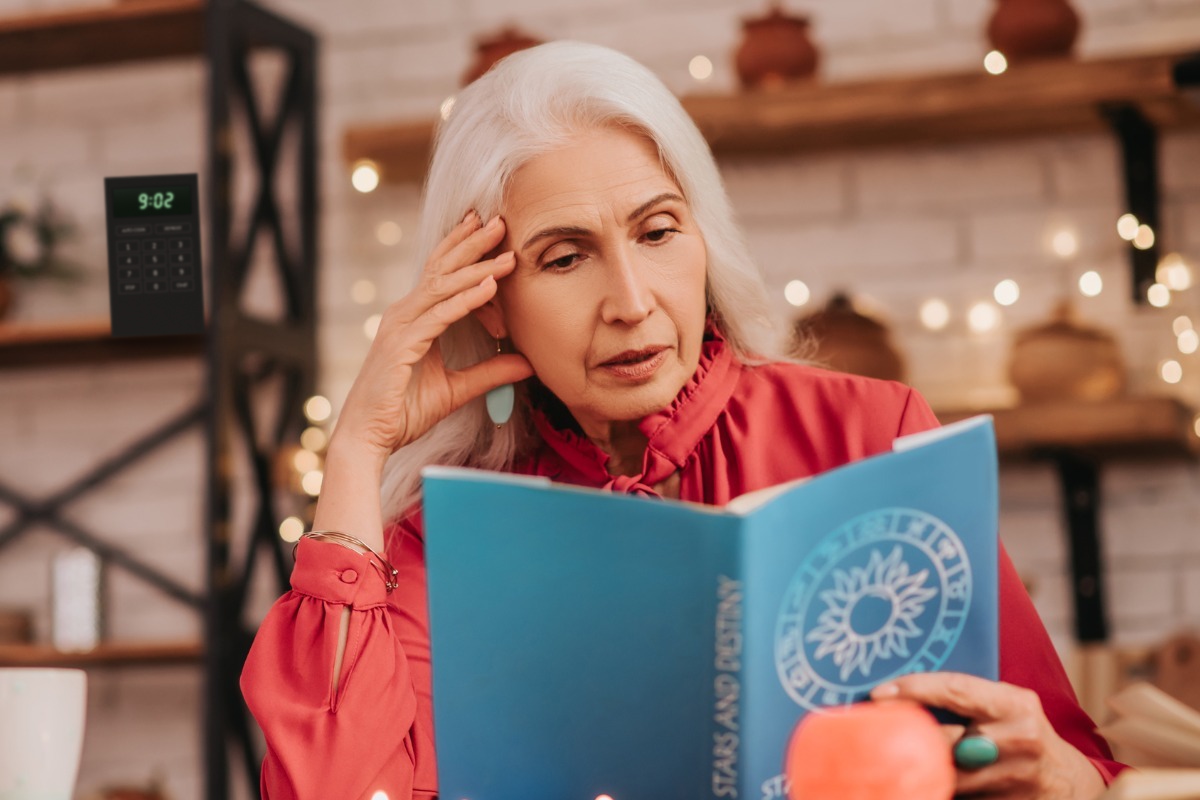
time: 9:02
